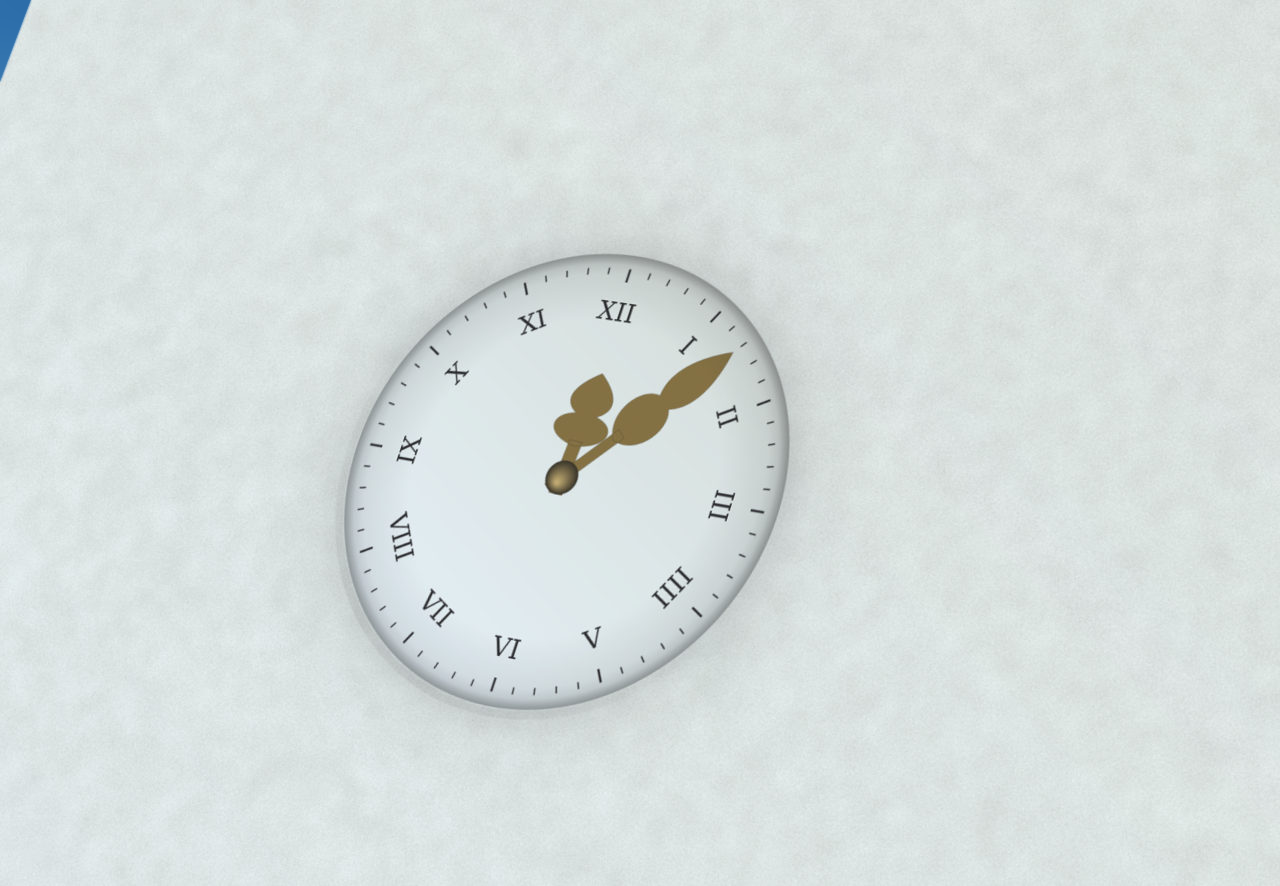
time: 12:07
